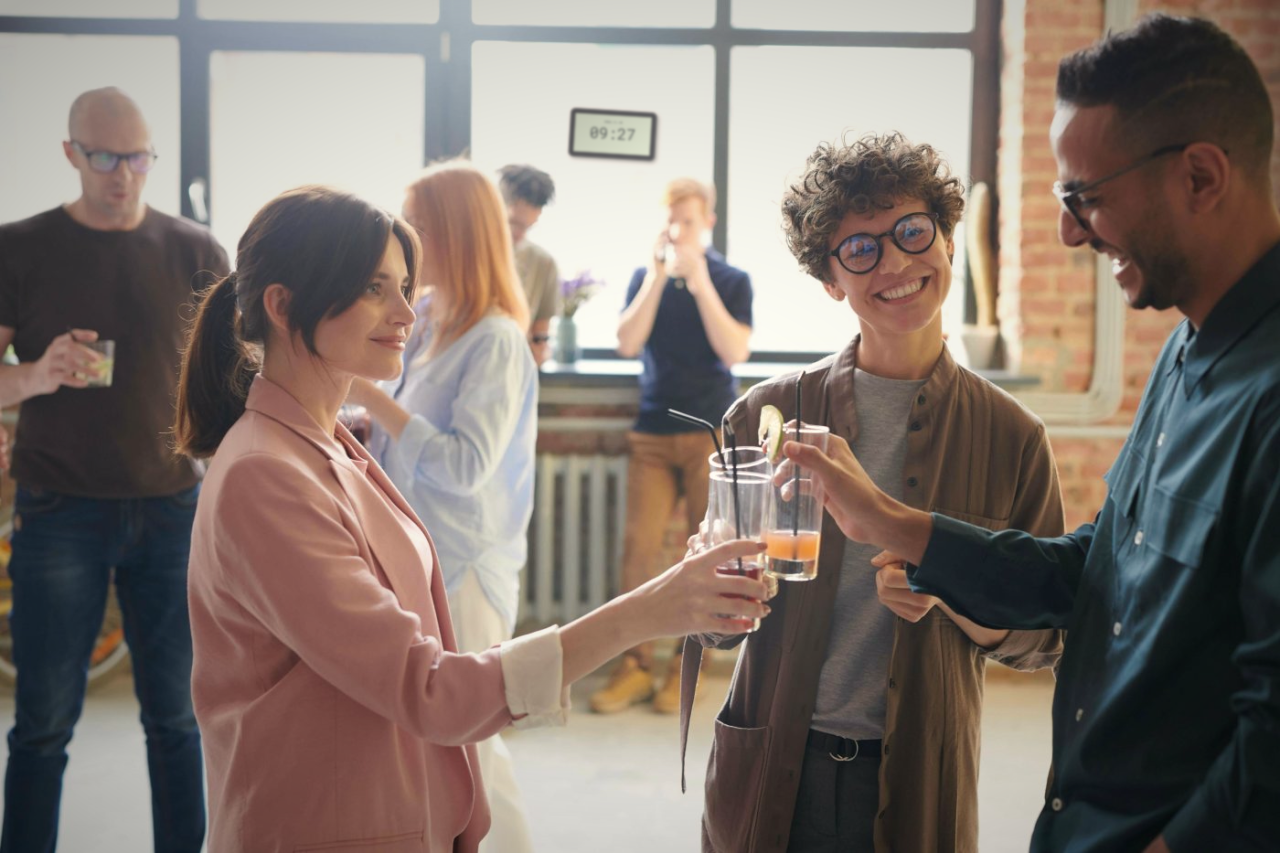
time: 9:27
